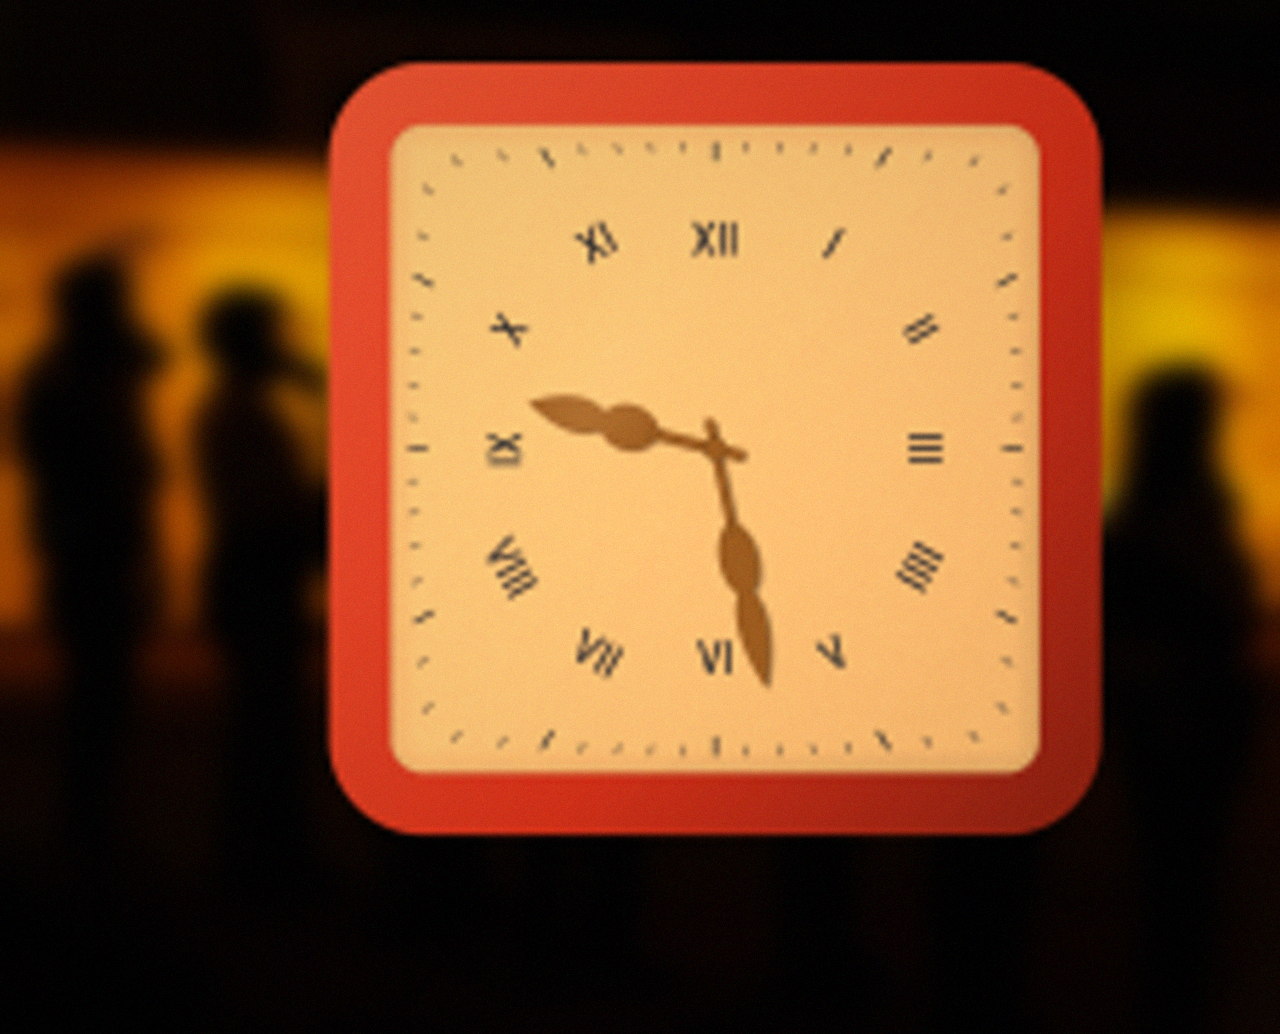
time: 9:28
